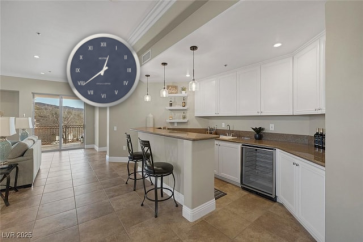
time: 12:39
